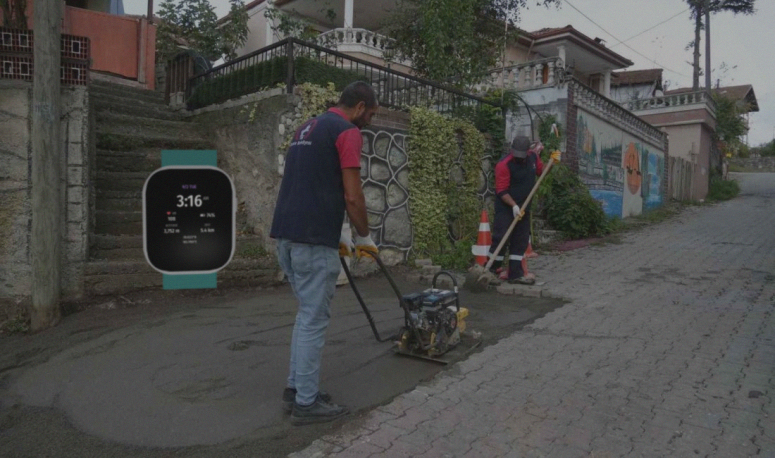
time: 3:16
